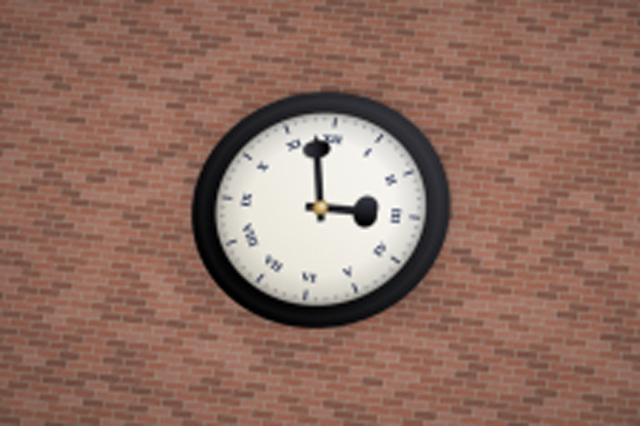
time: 2:58
